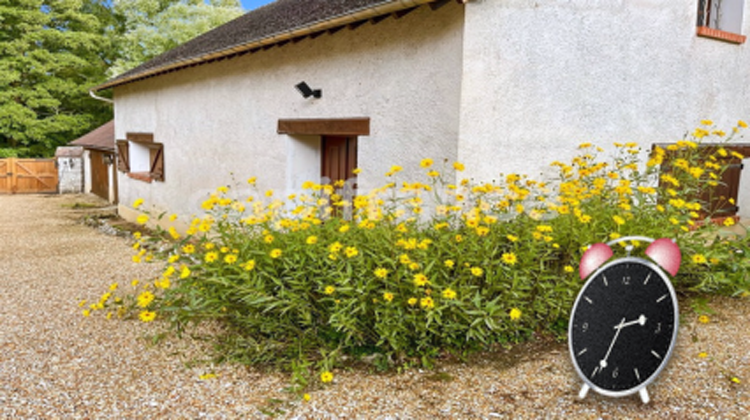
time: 2:34
